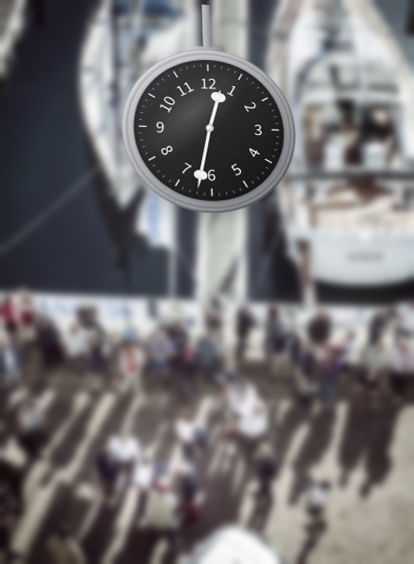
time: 12:32
